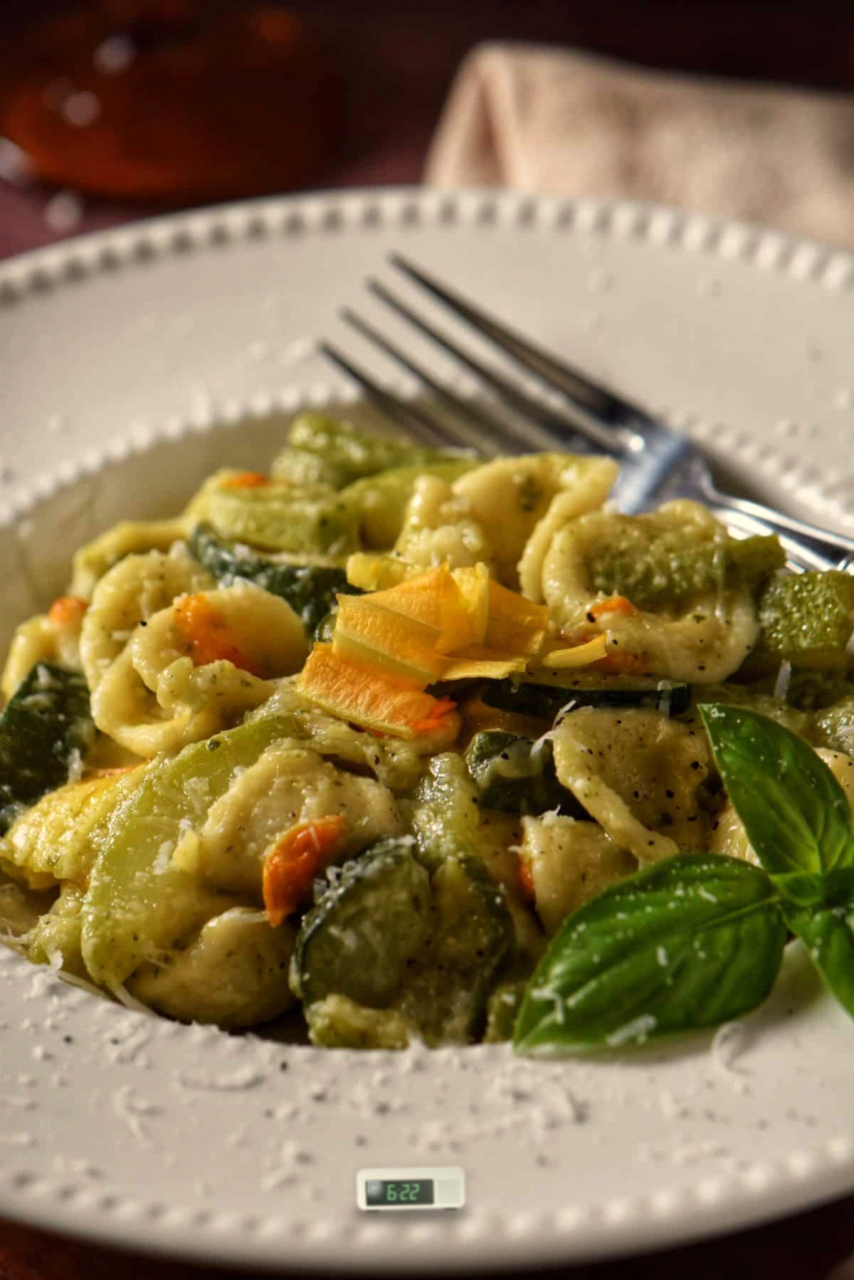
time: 6:22
